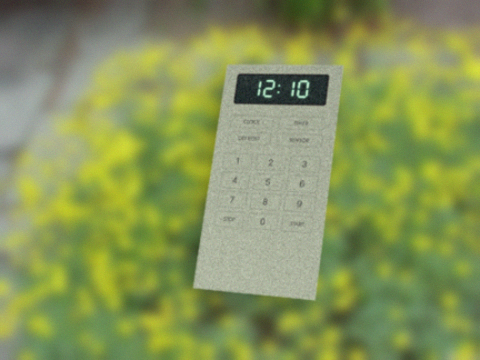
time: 12:10
